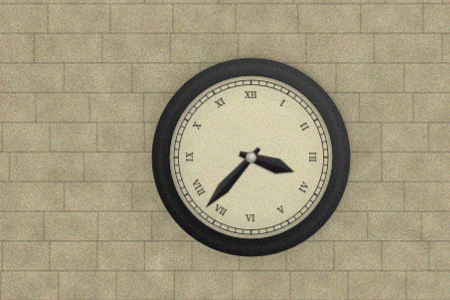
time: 3:37
